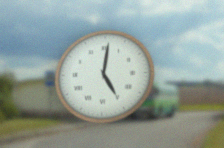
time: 5:01
